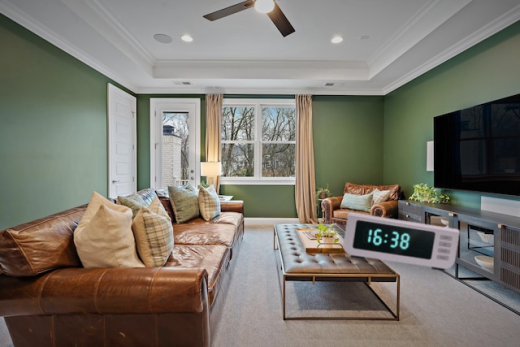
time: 16:38
